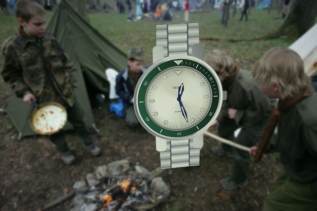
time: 12:27
